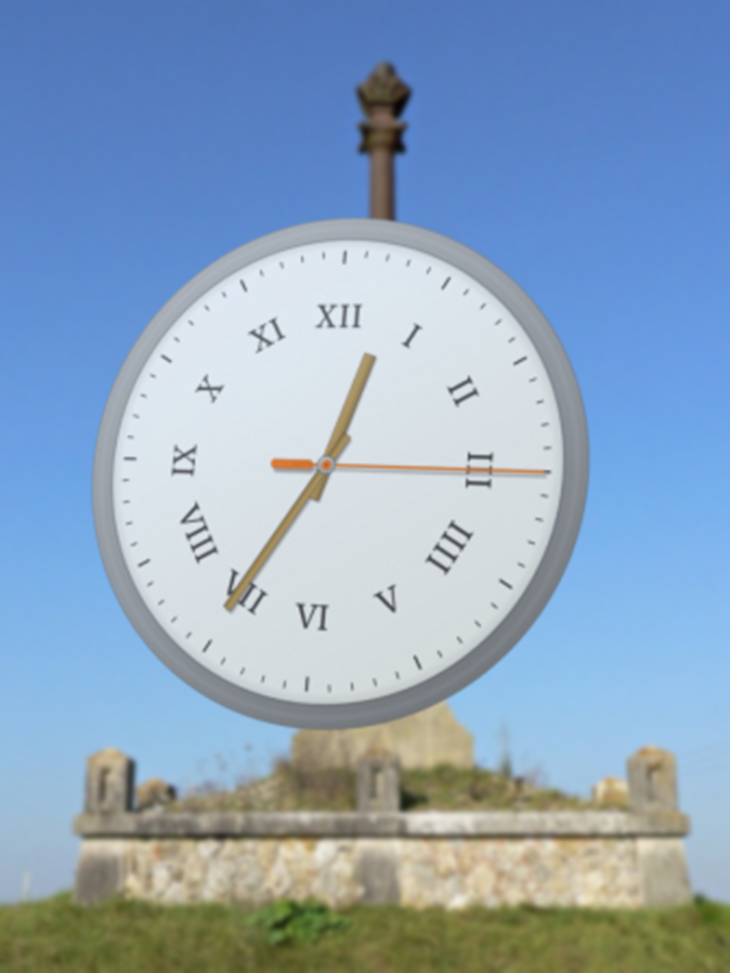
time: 12:35:15
